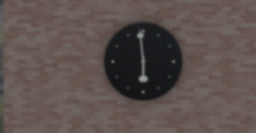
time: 5:59
